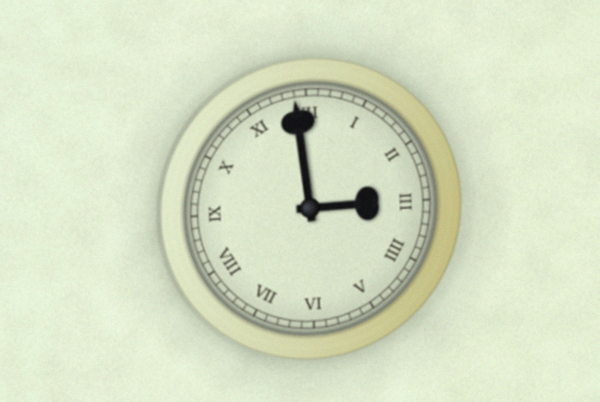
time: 2:59
